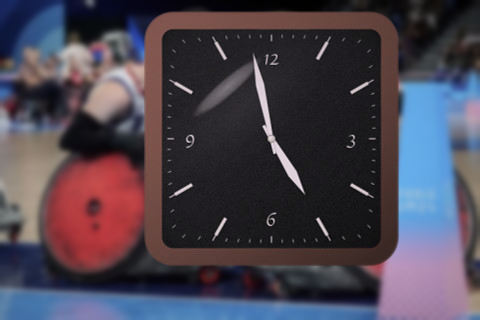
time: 4:58
